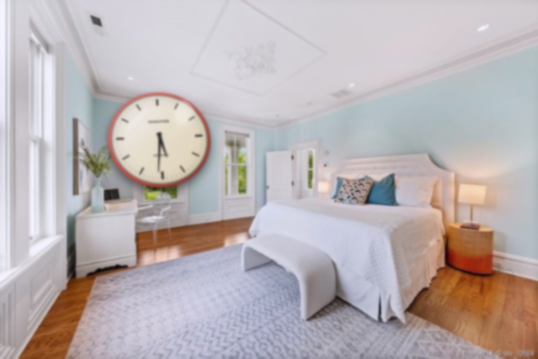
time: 5:31
